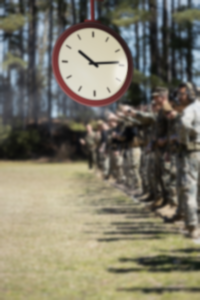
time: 10:14
